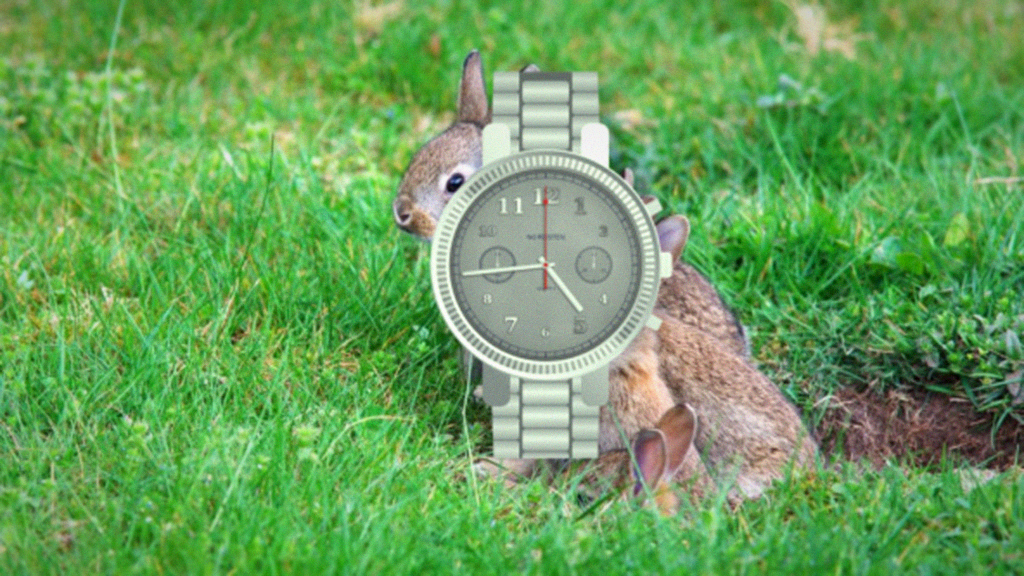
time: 4:44
